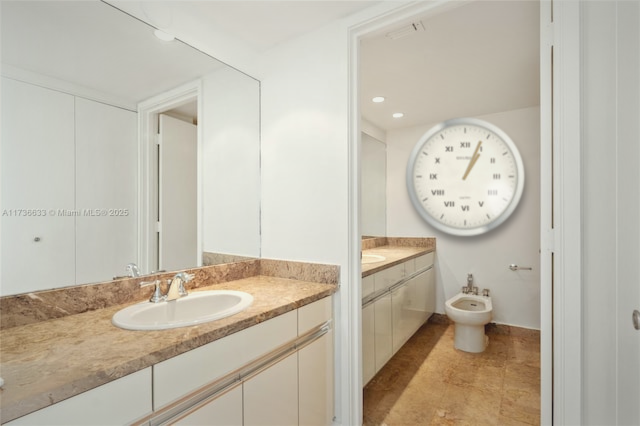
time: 1:04
